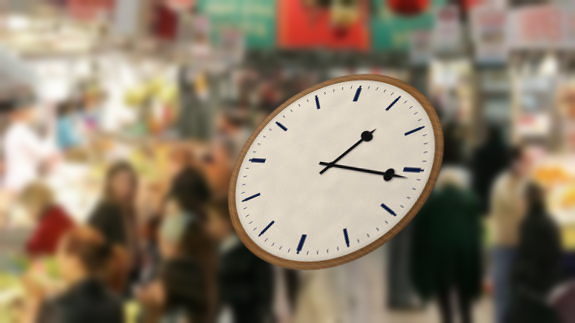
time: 1:16
